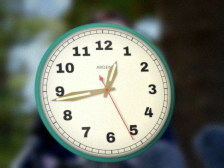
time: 12:43:26
